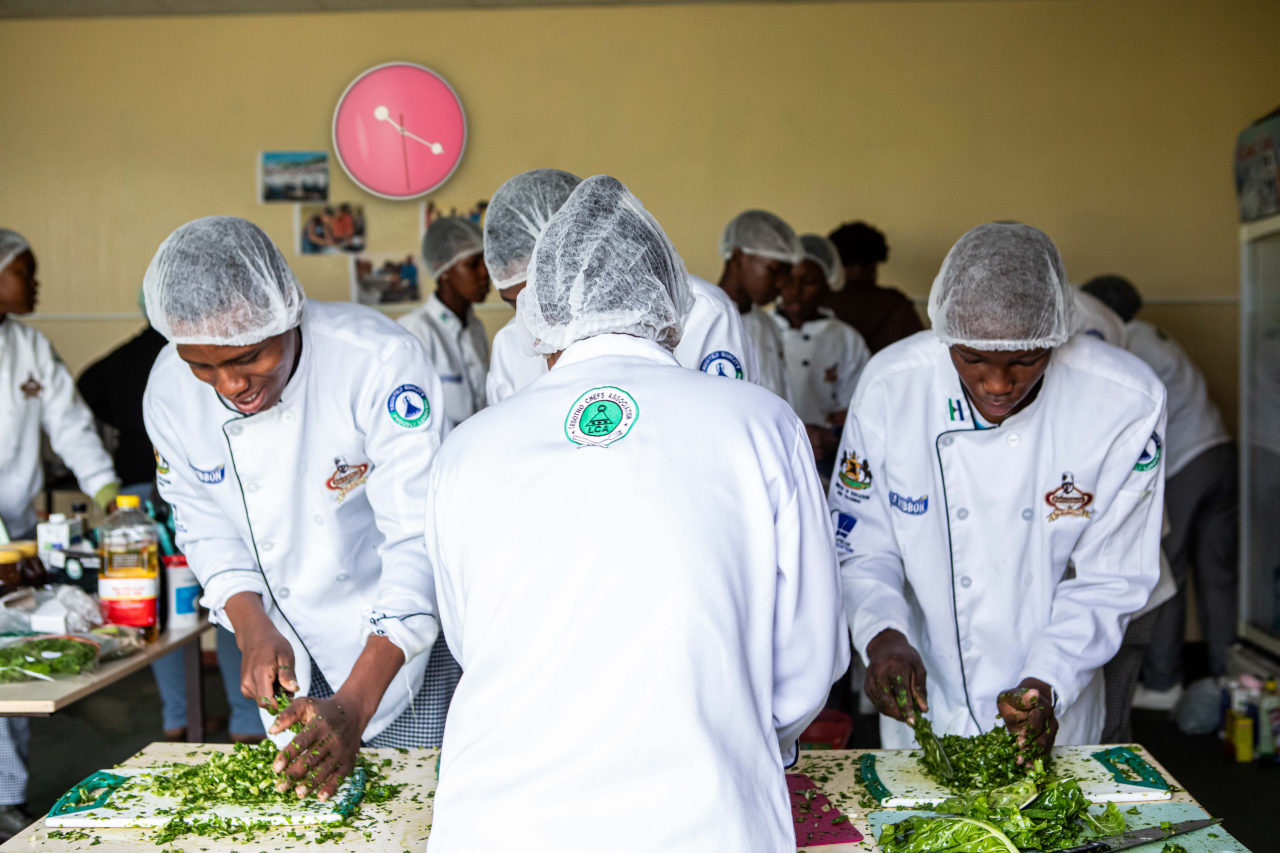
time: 10:19:29
